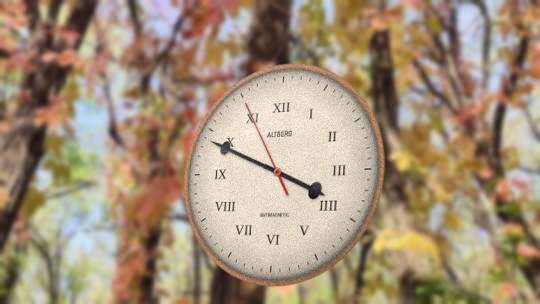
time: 3:48:55
